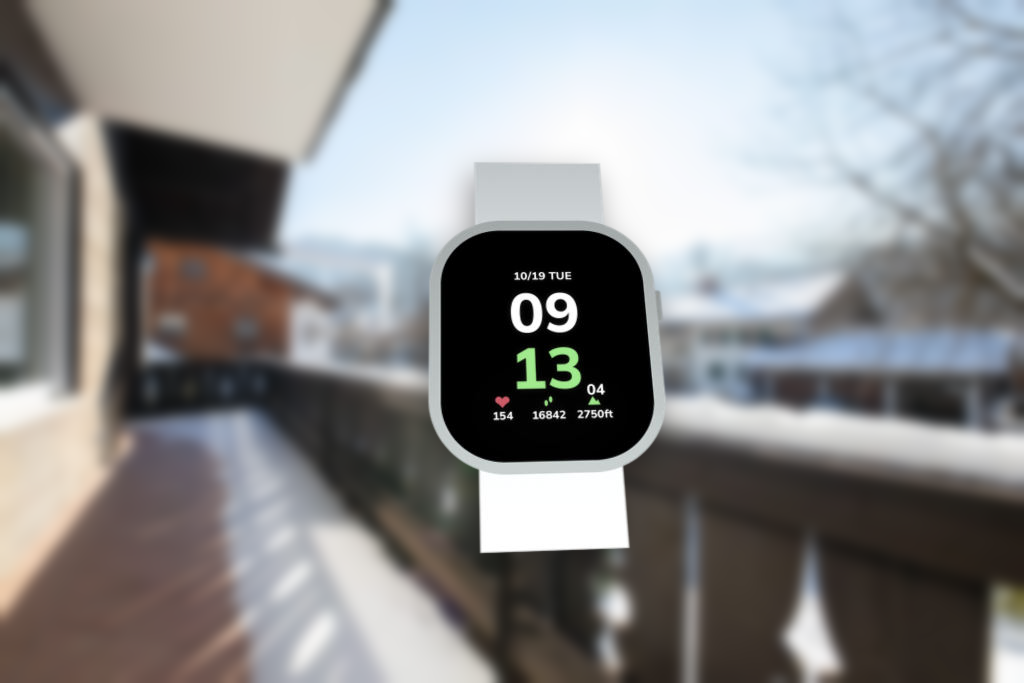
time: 9:13:04
